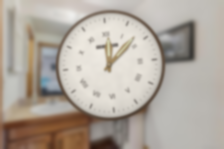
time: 12:08
